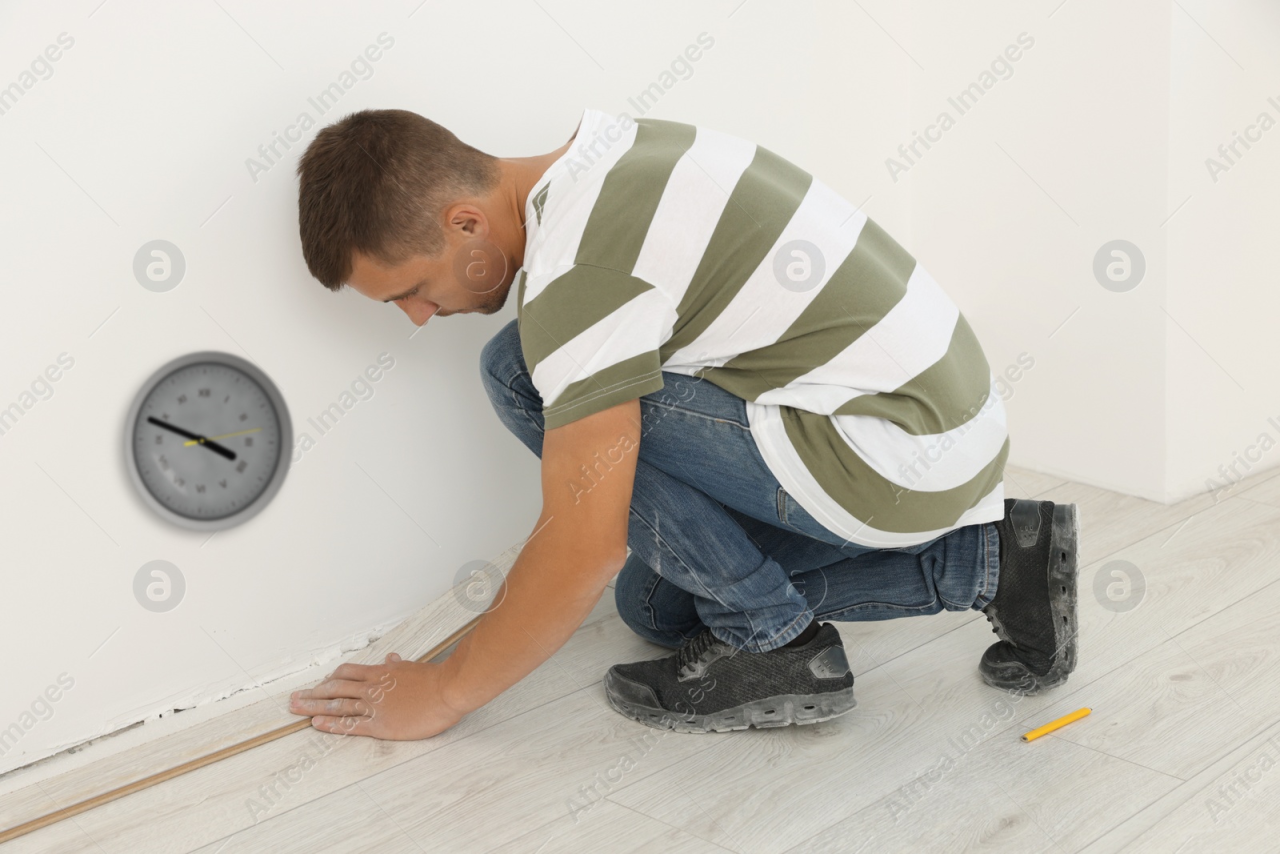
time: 3:48:13
